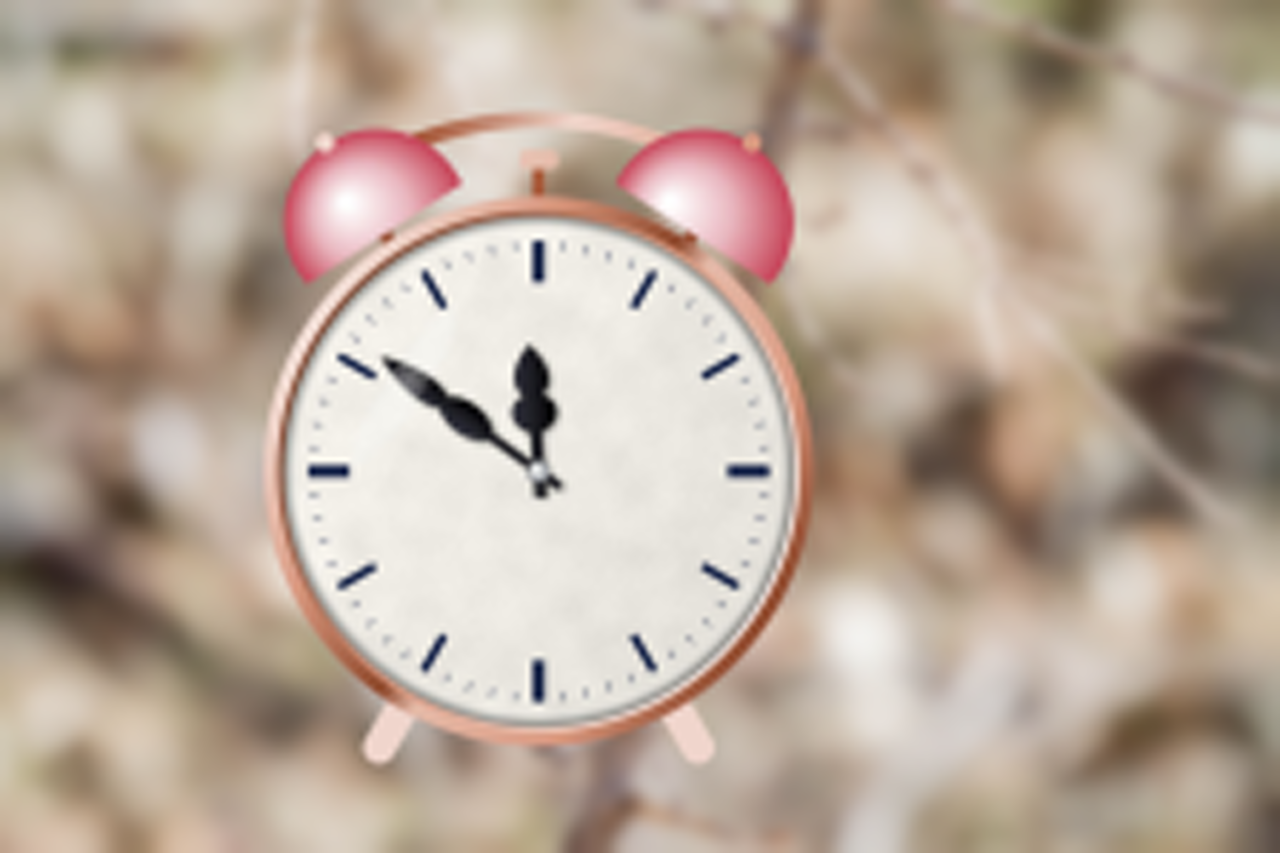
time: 11:51
